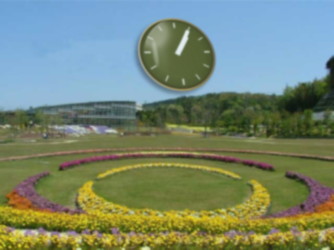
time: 1:05
